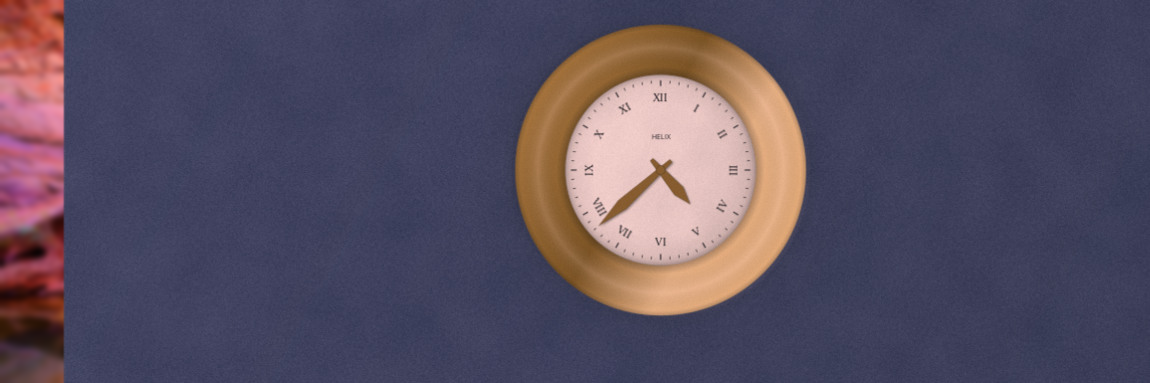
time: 4:38
